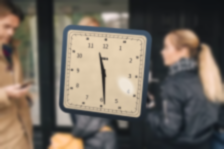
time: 11:29
